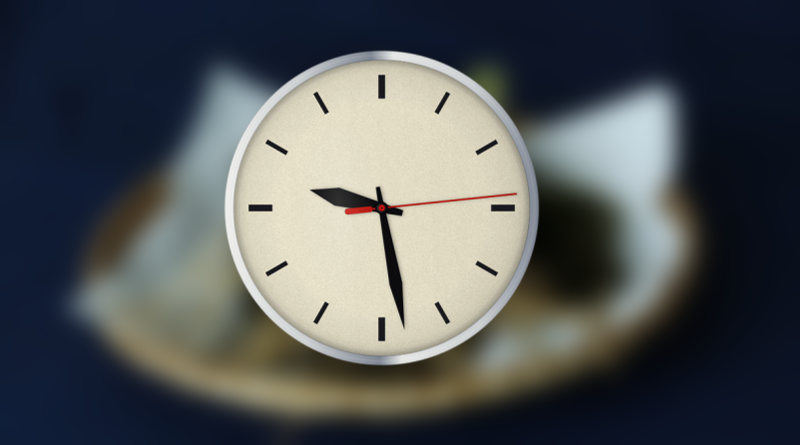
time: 9:28:14
